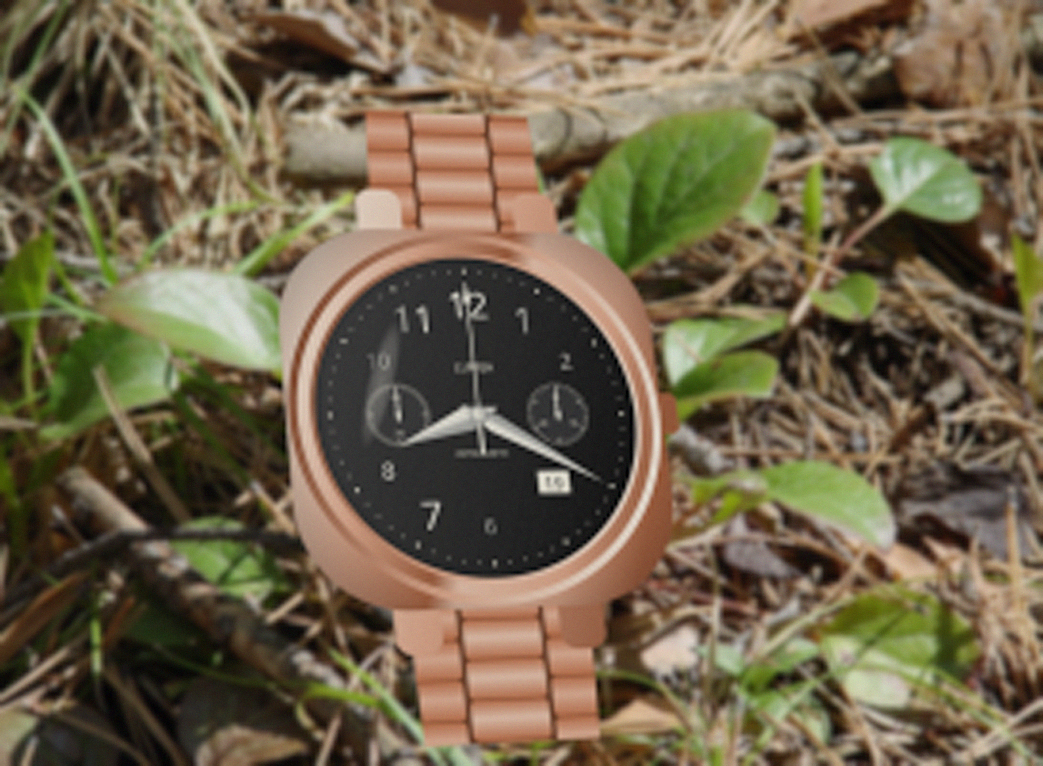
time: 8:20
